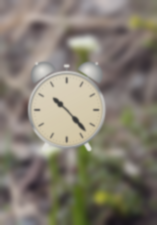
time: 10:23
